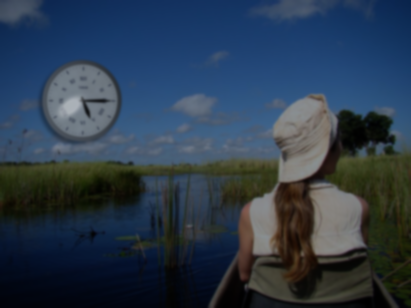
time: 5:15
